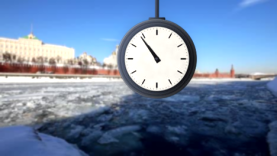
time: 10:54
